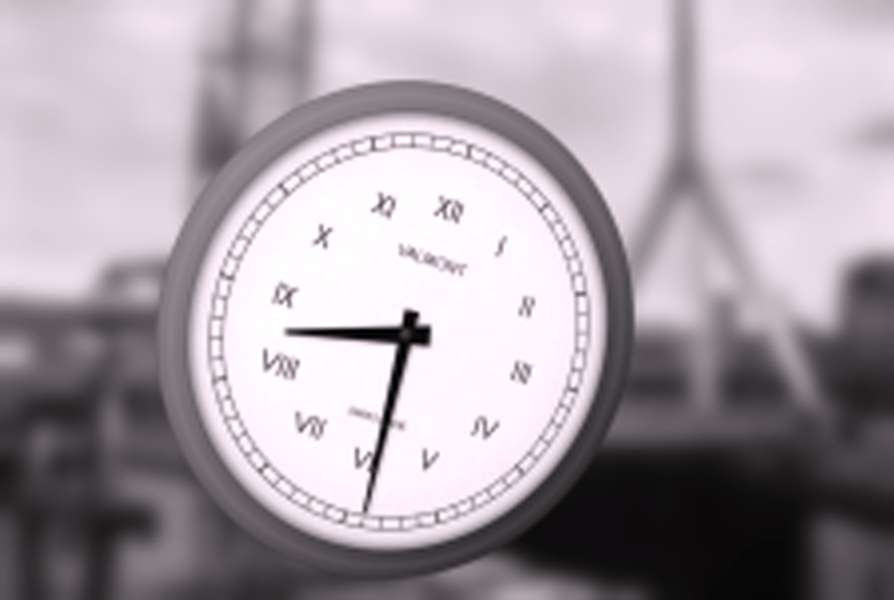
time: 8:29
